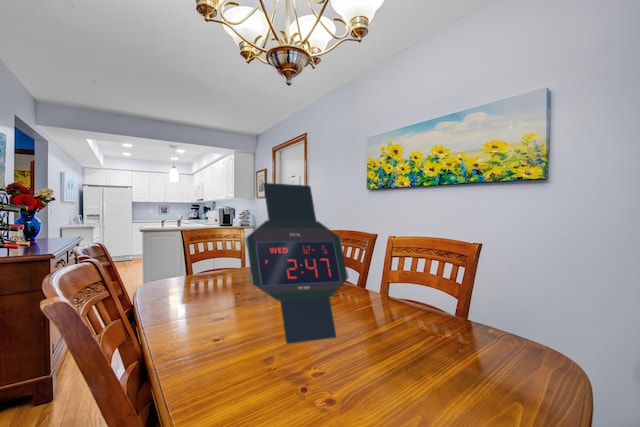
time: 2:47
